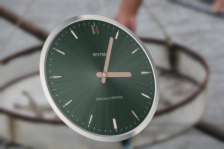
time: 3:04
